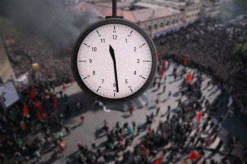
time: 11:29
